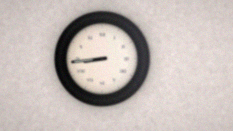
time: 8:44
